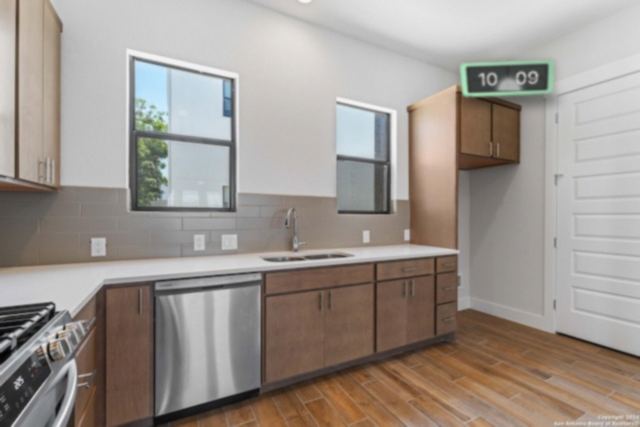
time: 10:09
